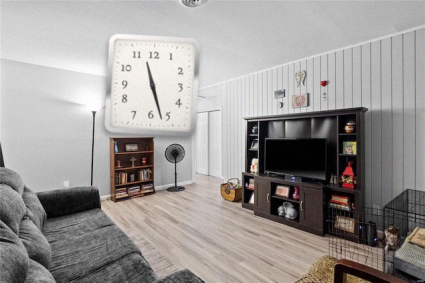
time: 11:27
